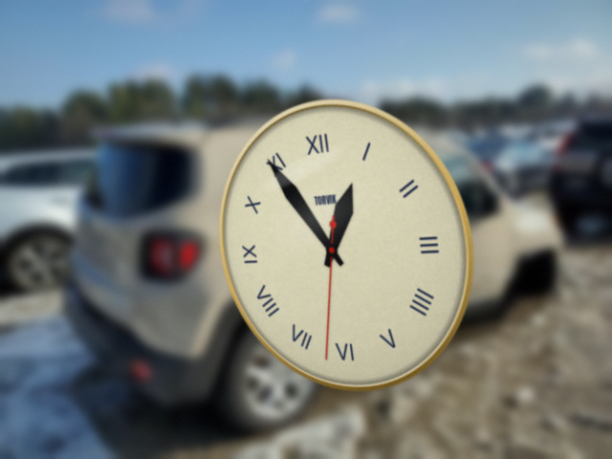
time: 12:54:32
